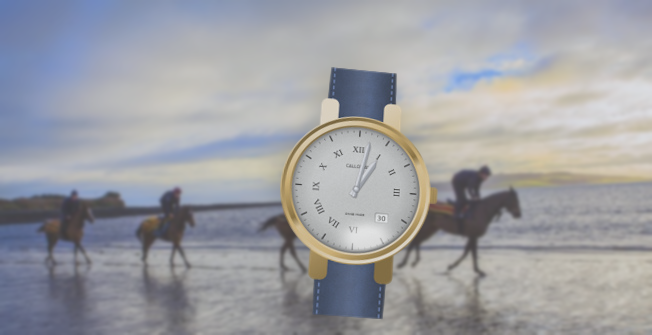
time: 1:02
